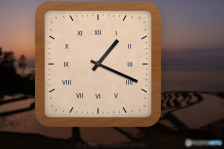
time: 1:19
